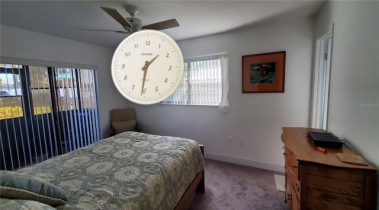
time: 1:31
